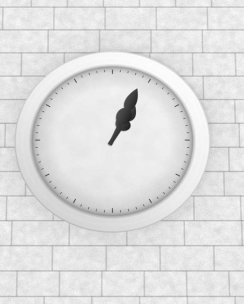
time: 1:04
